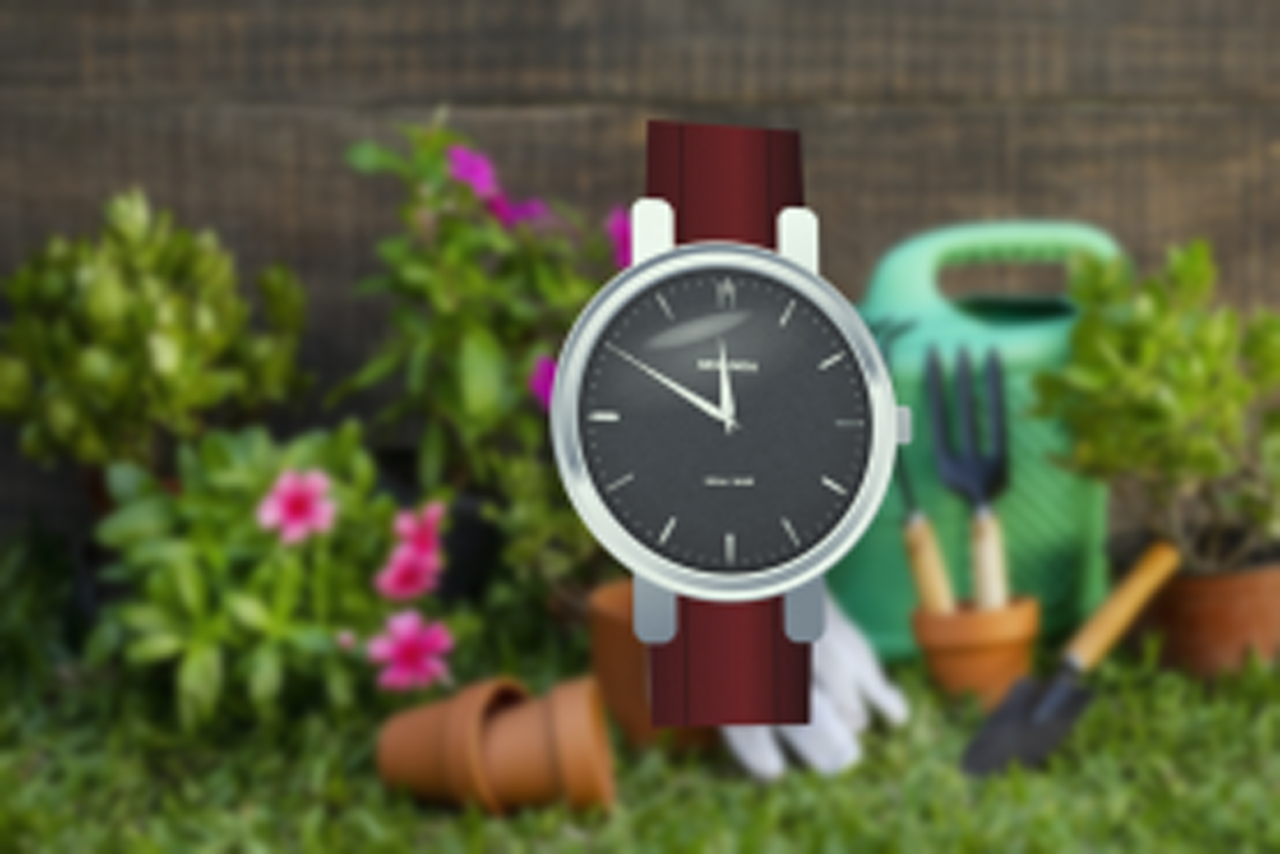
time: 11:50
